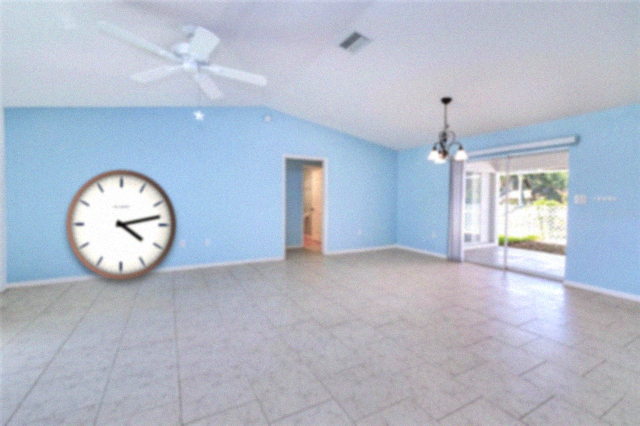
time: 4:13
